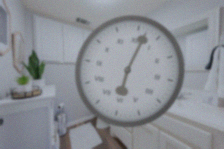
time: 6:02
